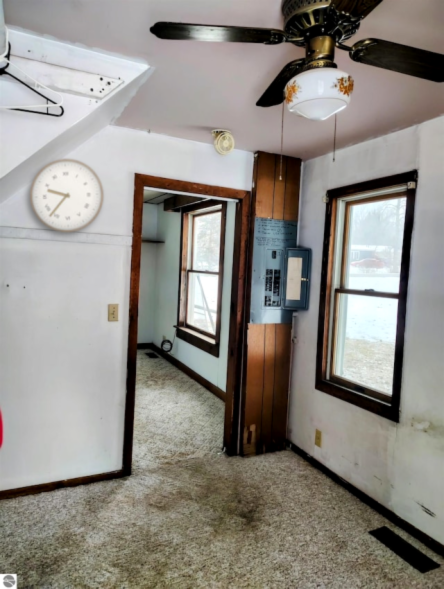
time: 9:37
